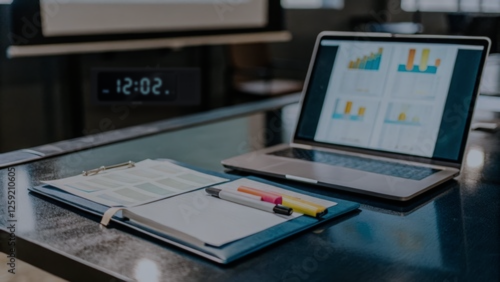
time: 12:02
